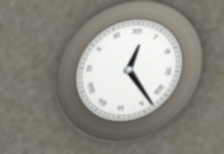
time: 12:23
